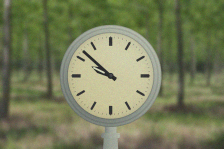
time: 9:52
